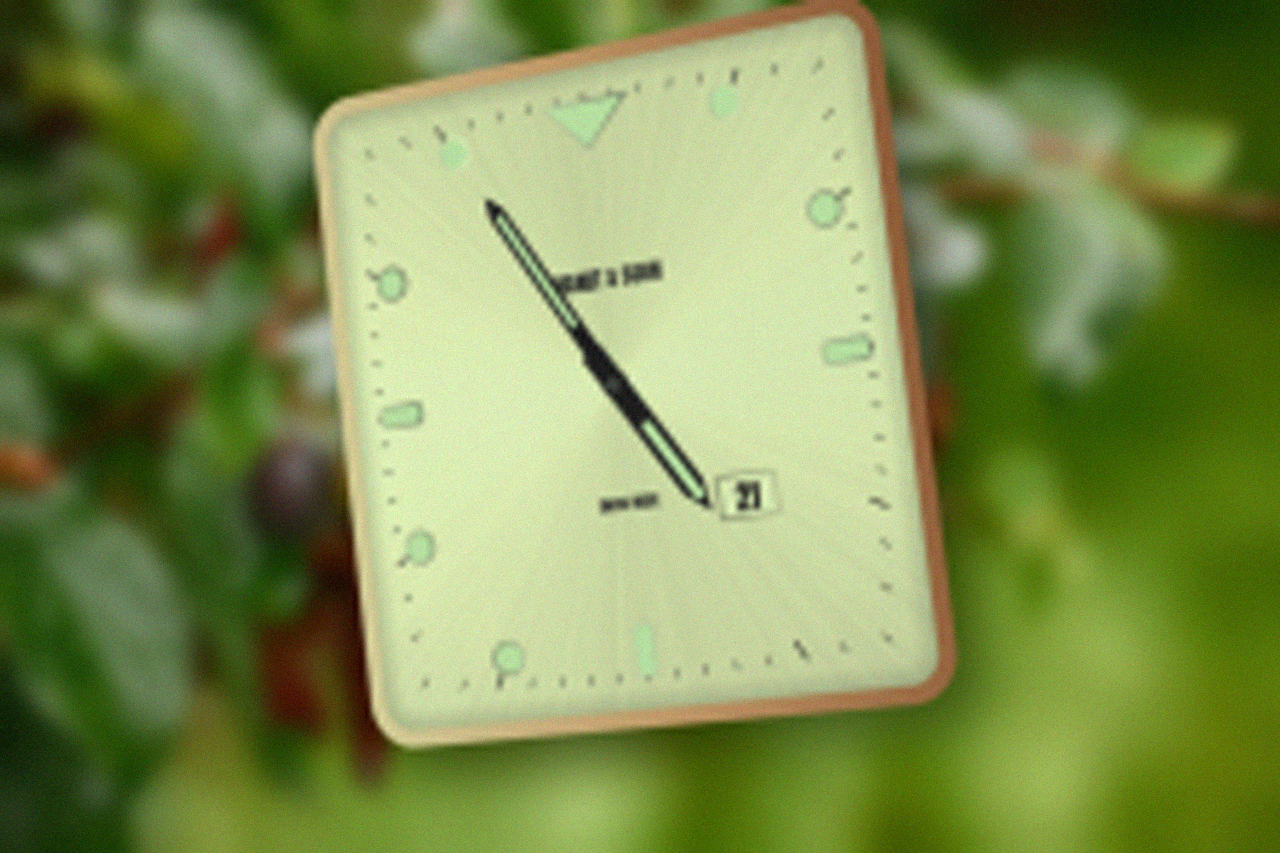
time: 4:55
